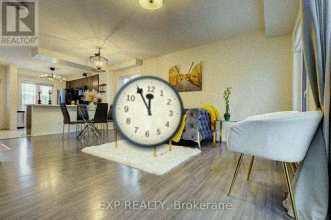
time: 11:55
